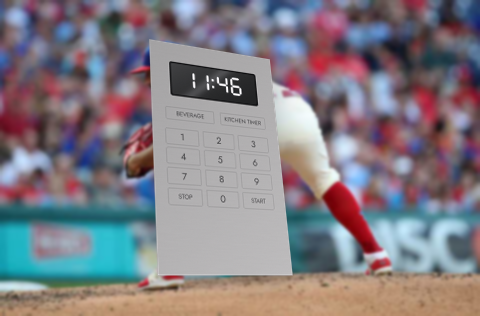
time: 11:46
